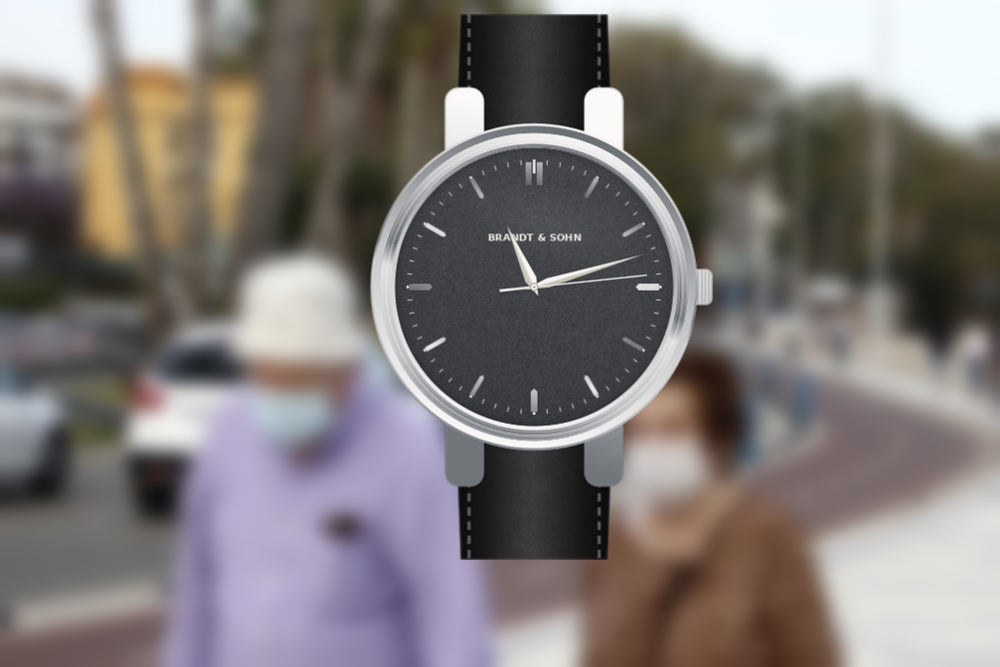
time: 11:12:14
